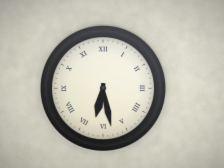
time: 6:28
